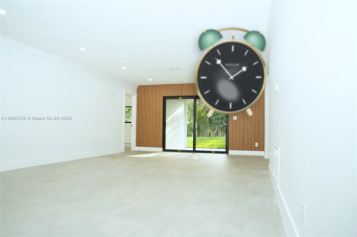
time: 1:53
